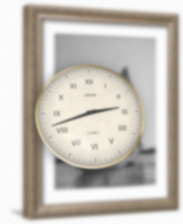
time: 2:42
